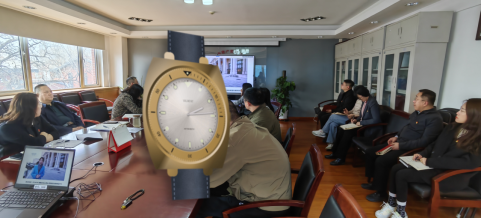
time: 2:14
